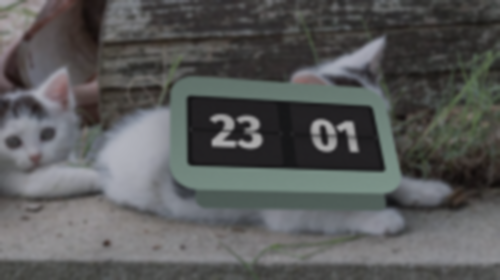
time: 23:01
